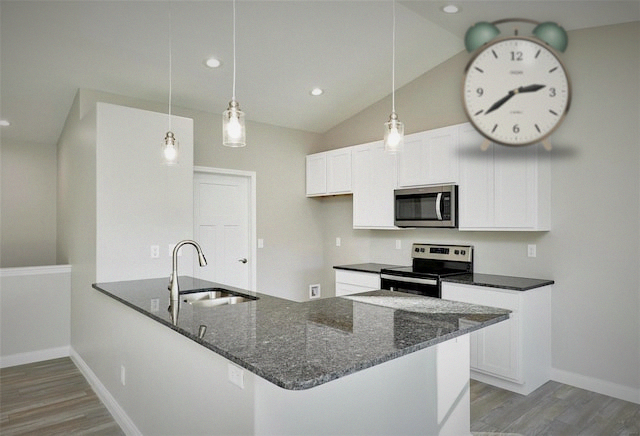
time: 2:39
